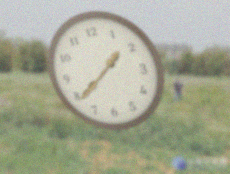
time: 1:39
